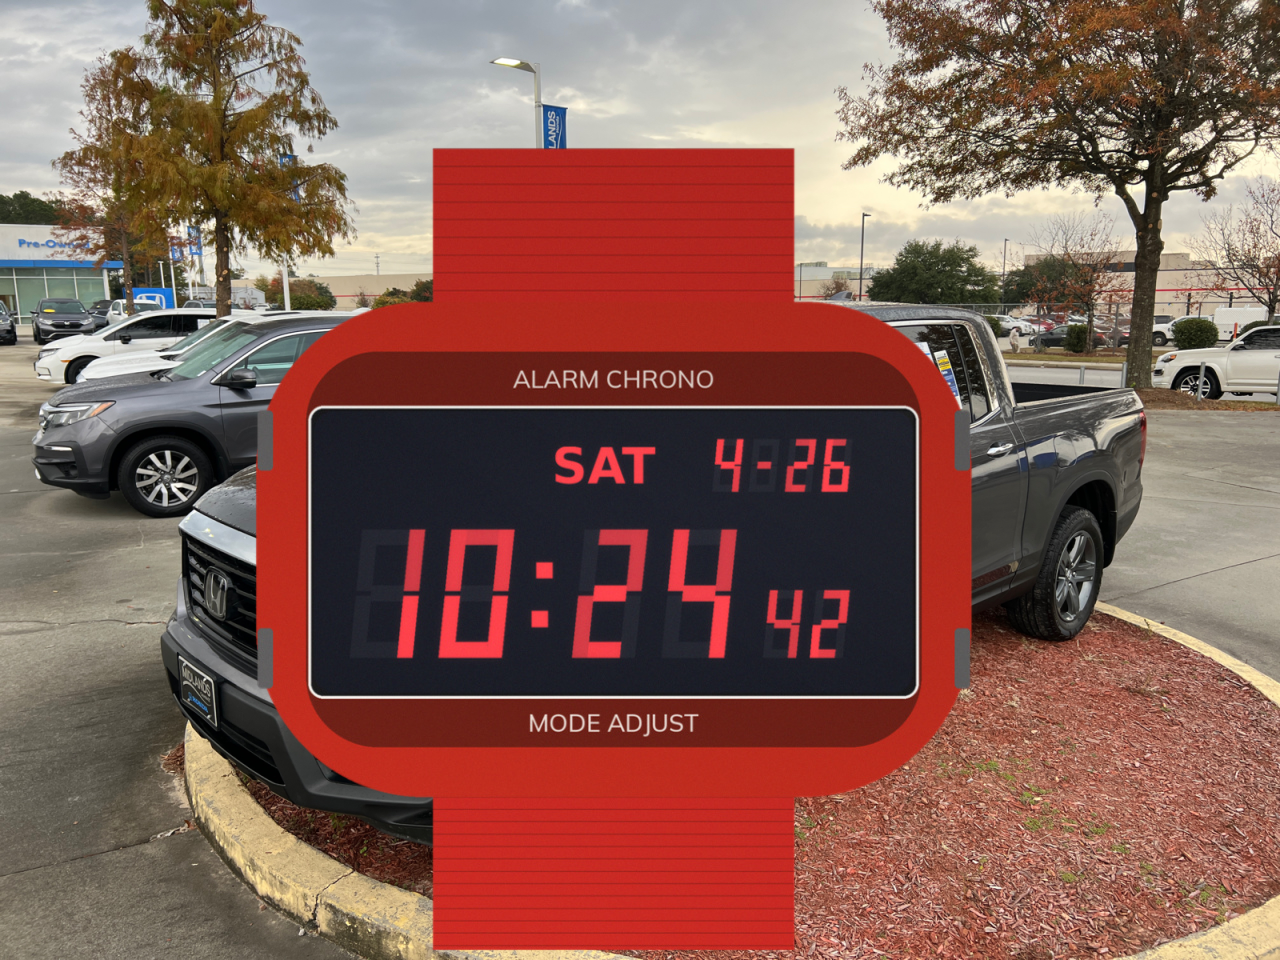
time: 10:24:42
